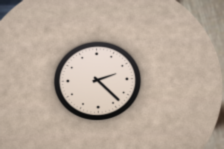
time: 2:23
